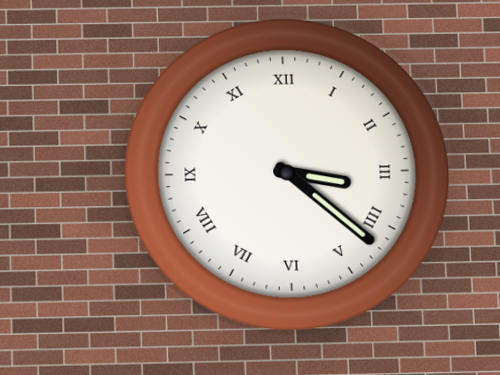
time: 3:22
